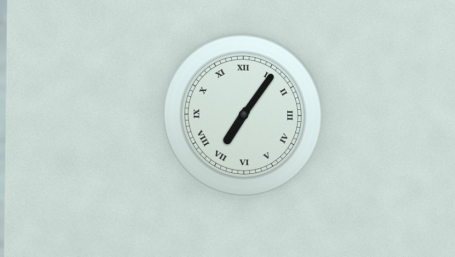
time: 7:06
